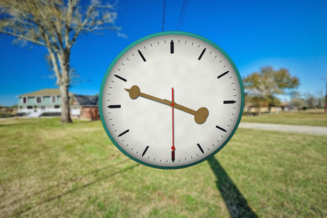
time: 3:48:30
